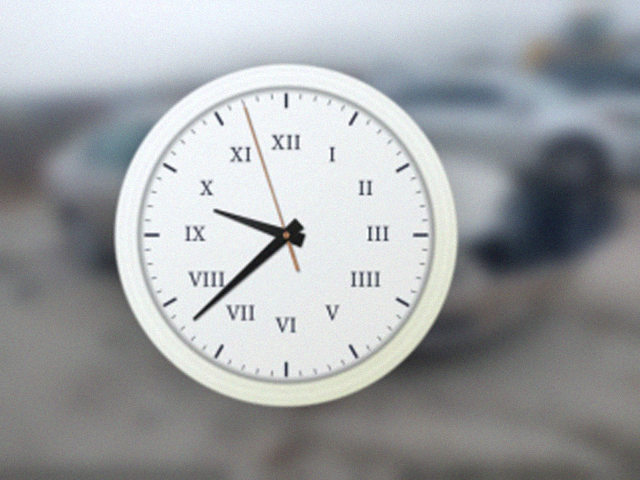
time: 9:37:57
